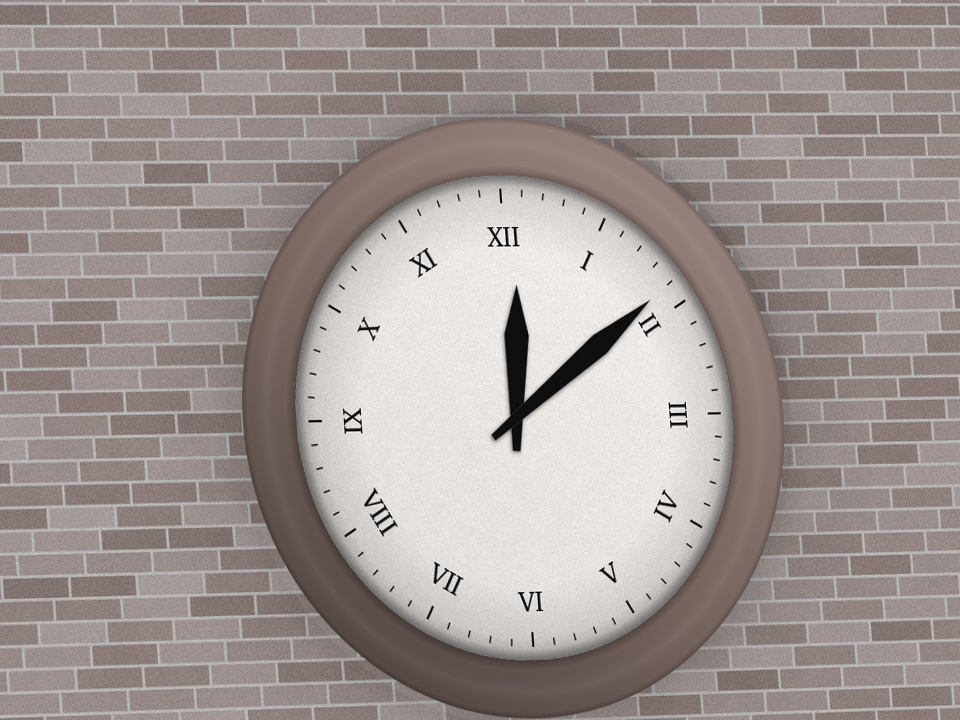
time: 12:09
